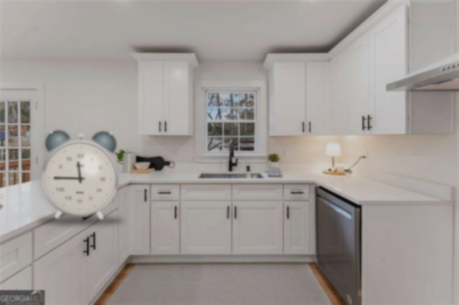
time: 11:45
